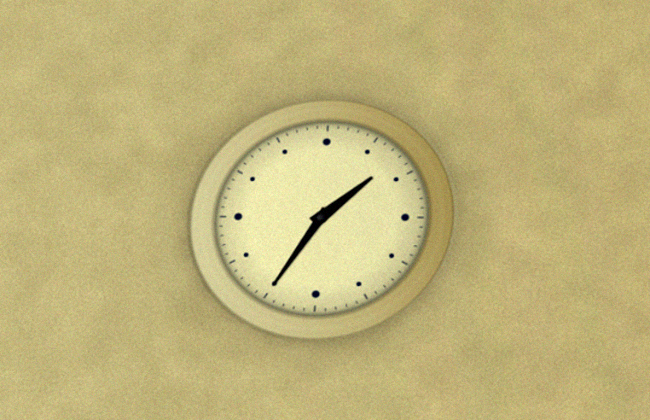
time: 1:35
